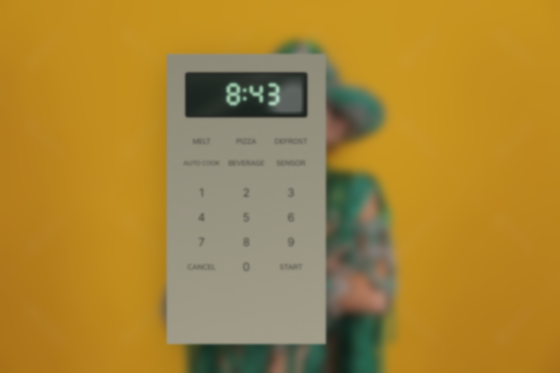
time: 8:43
